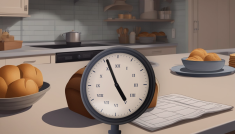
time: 4:56
